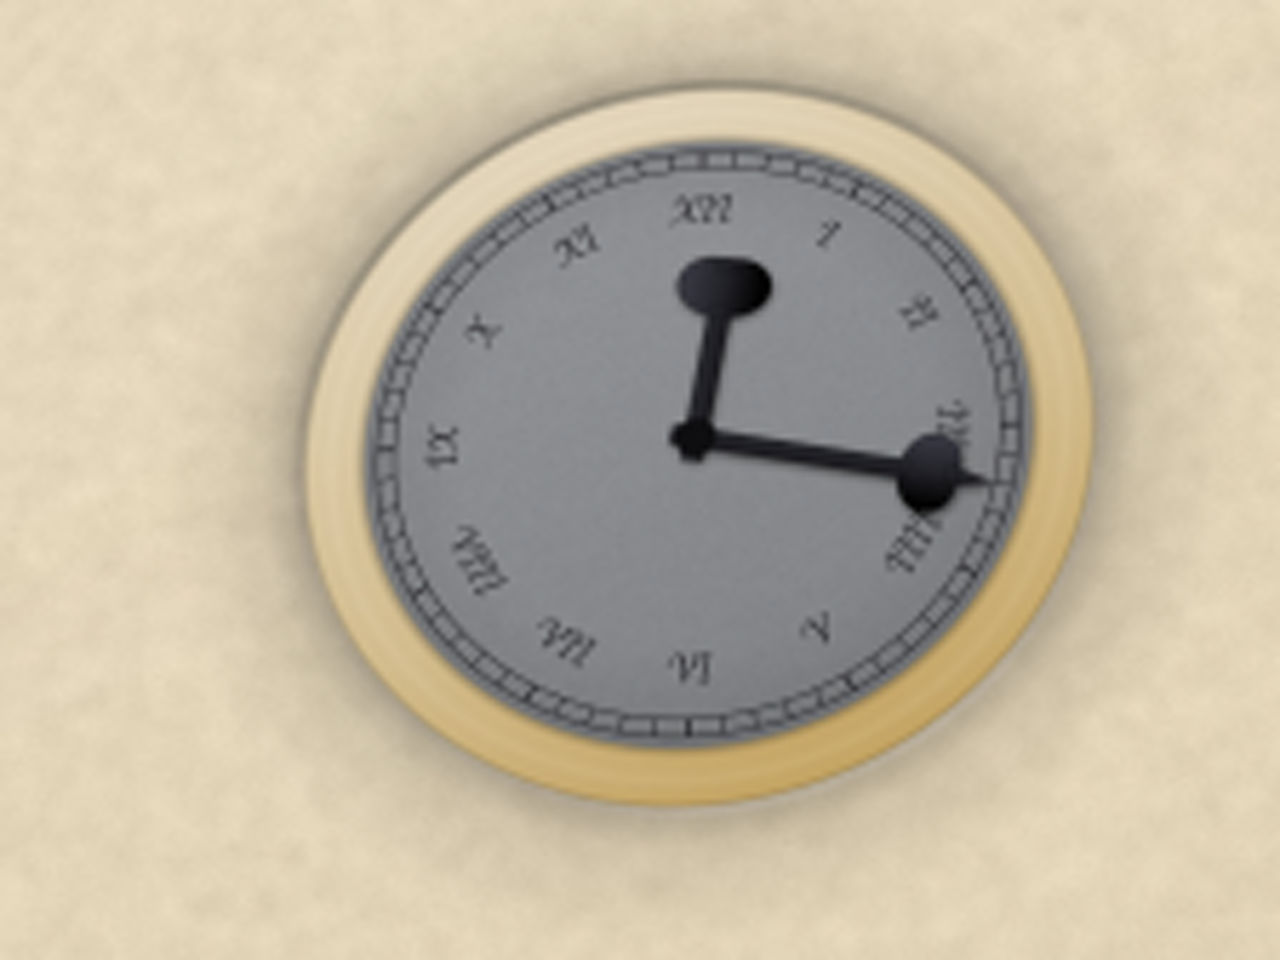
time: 12:17
